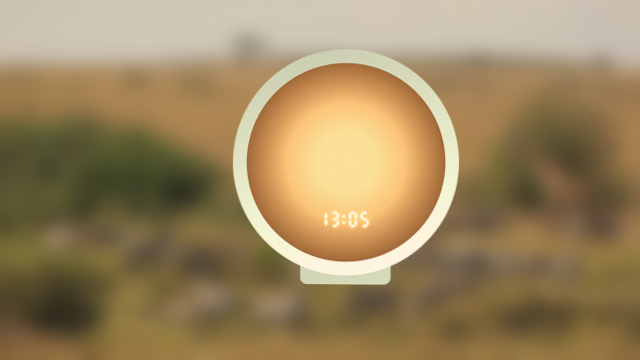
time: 13:05
